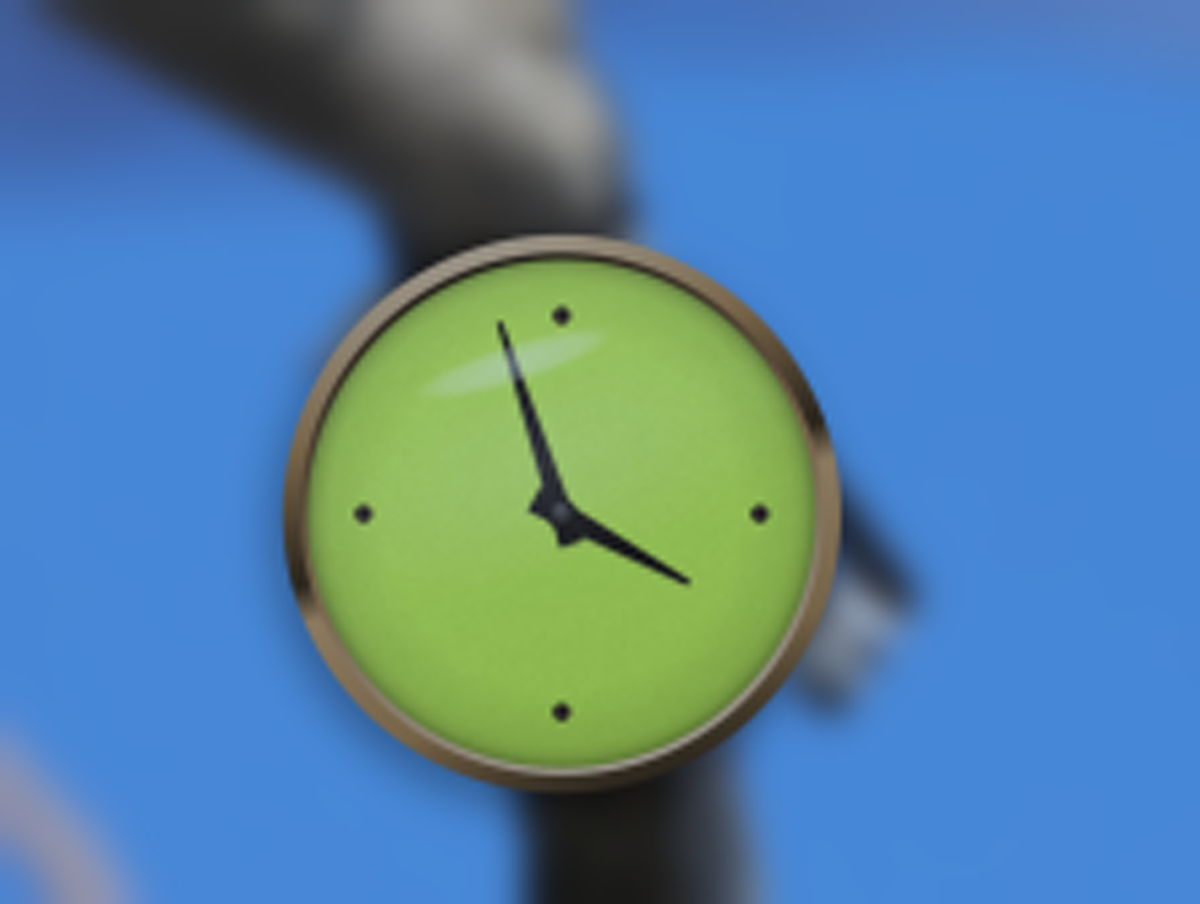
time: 3:57
